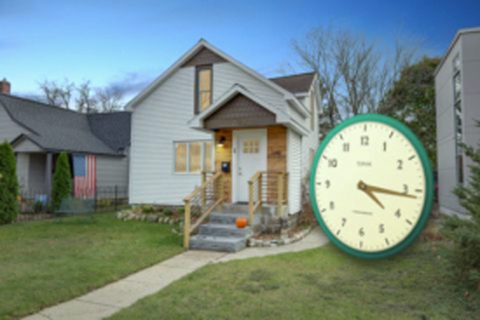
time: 4:16
